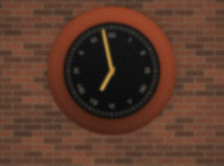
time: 6:58
